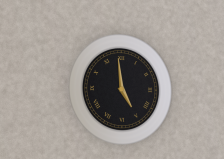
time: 4:59
